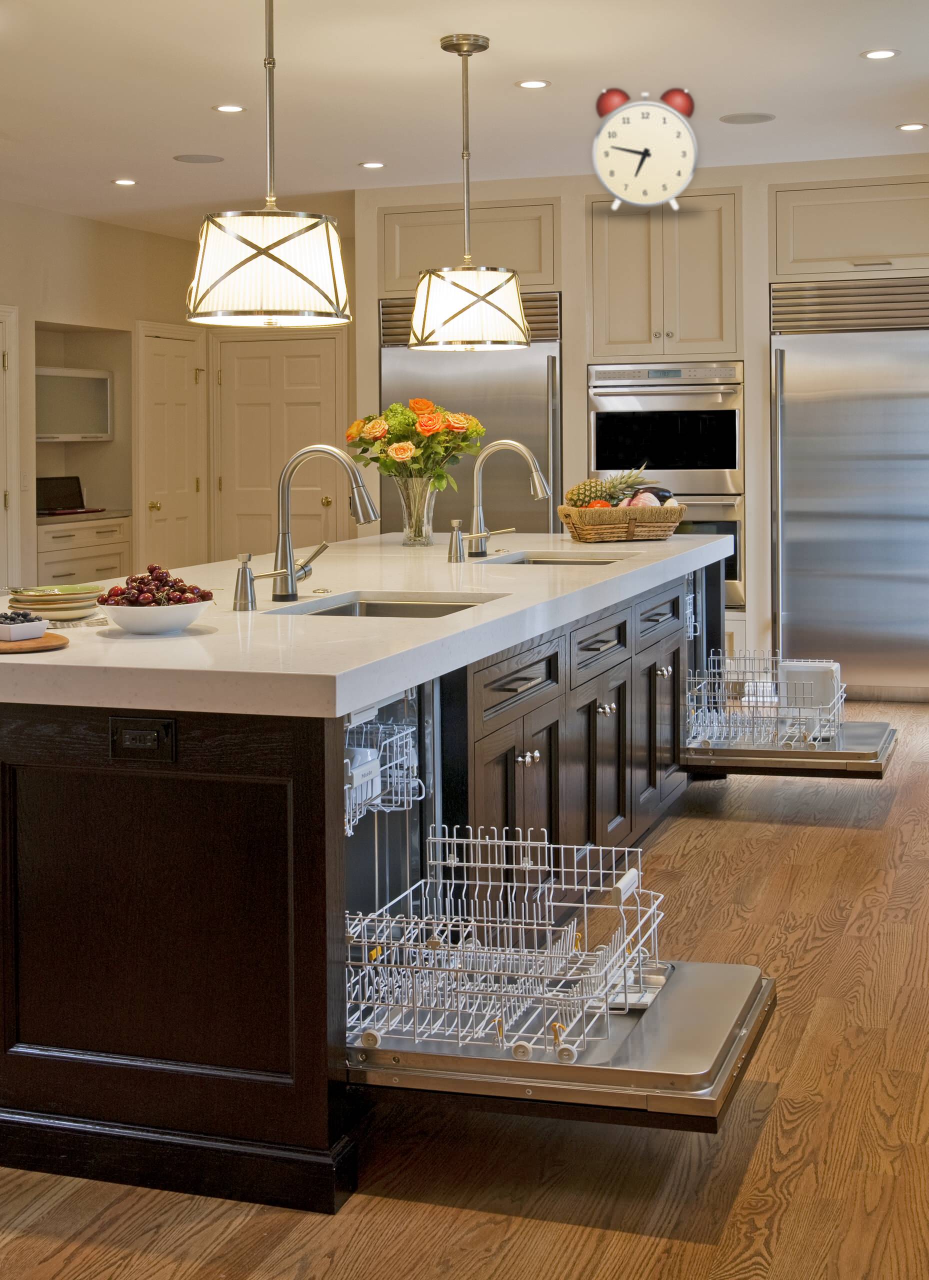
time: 6:47
